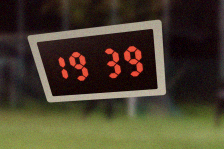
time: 19:39
